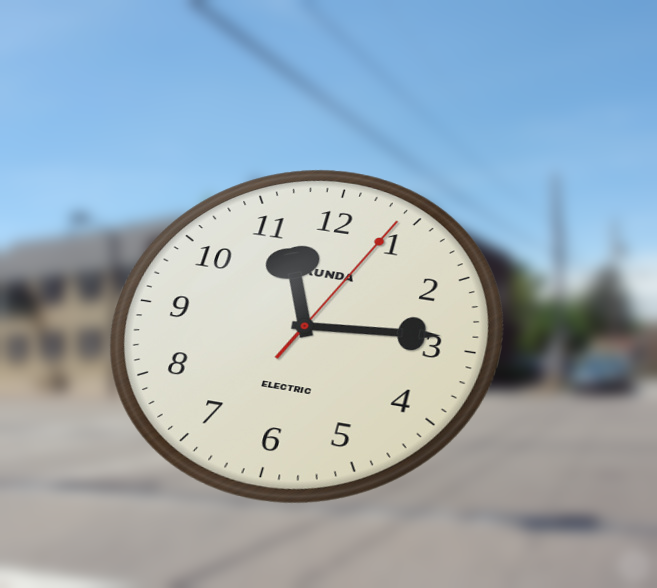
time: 11:14:04
